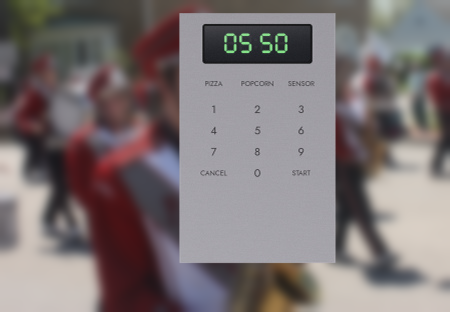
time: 5:50
